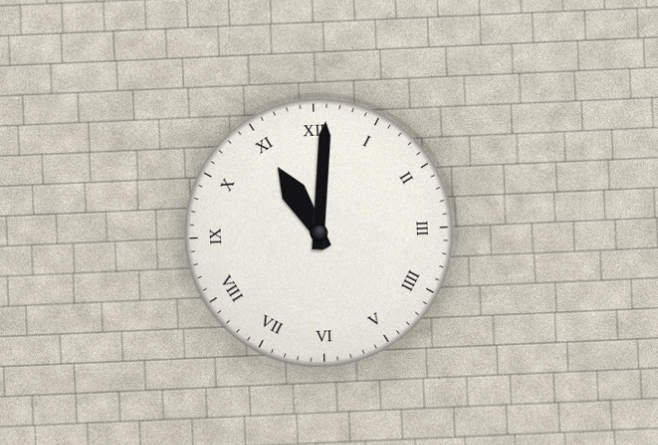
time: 11:01
